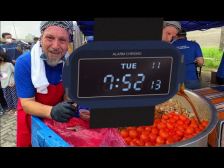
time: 7:52:13
